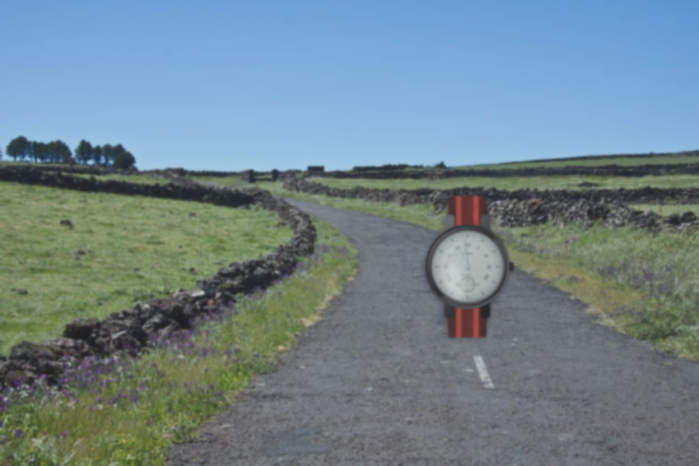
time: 10:59
